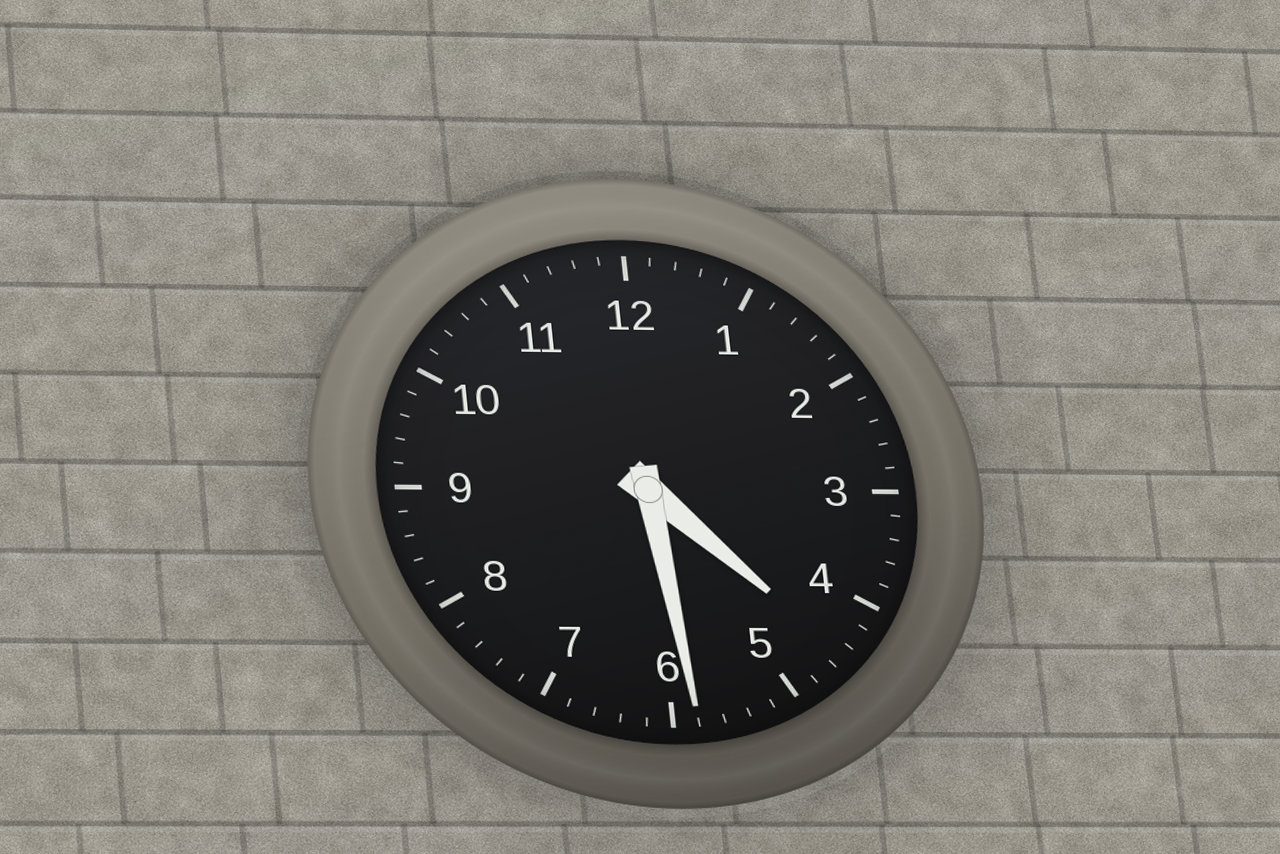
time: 4:29
